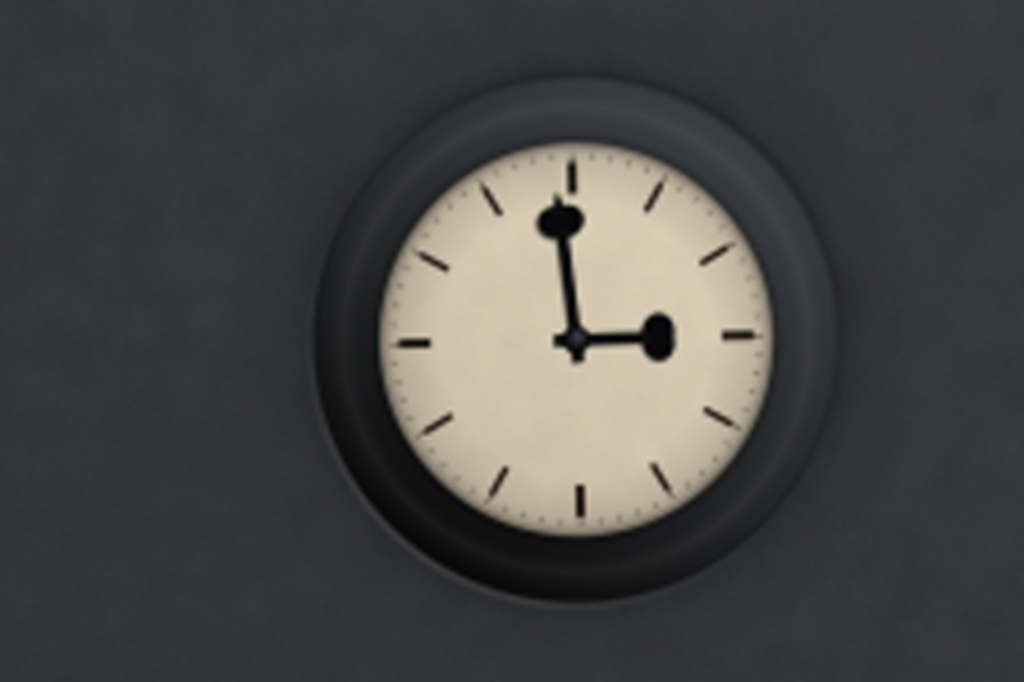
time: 2:59
